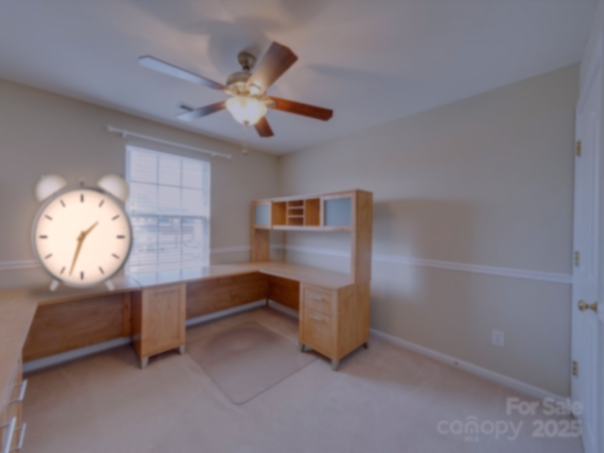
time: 1:33
